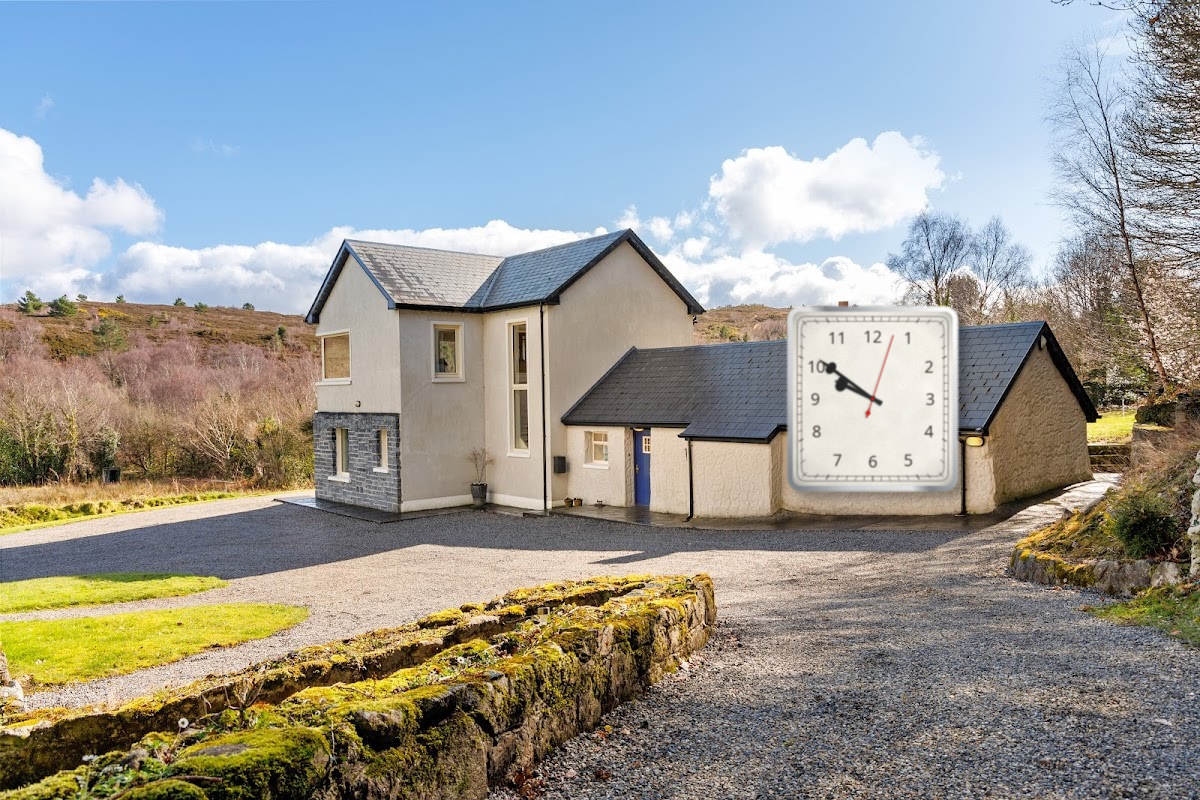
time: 9:51:03
